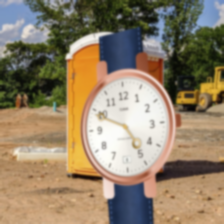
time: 4:49
